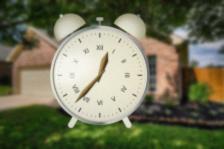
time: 12:37
